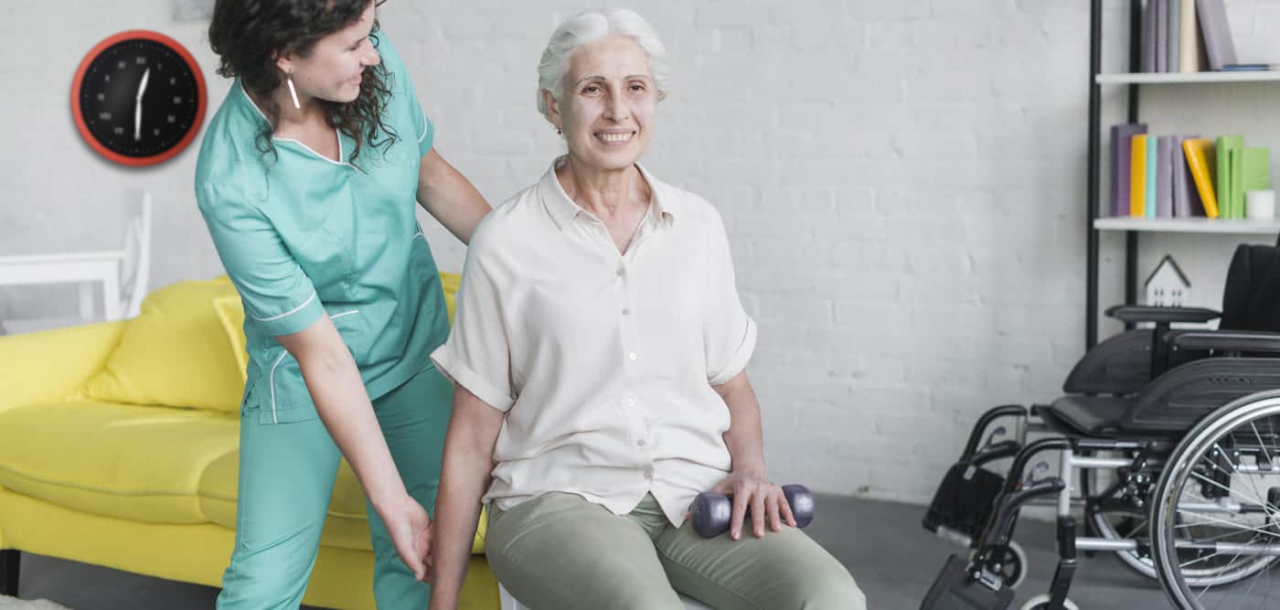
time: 12:30
